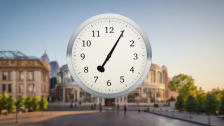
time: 7:05
